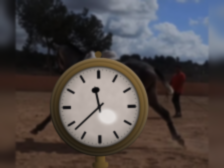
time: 11:38
